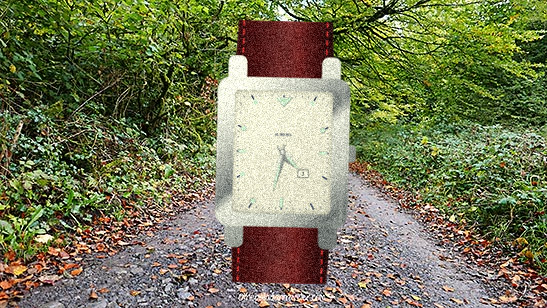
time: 4:32
